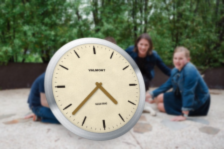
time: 4:38
